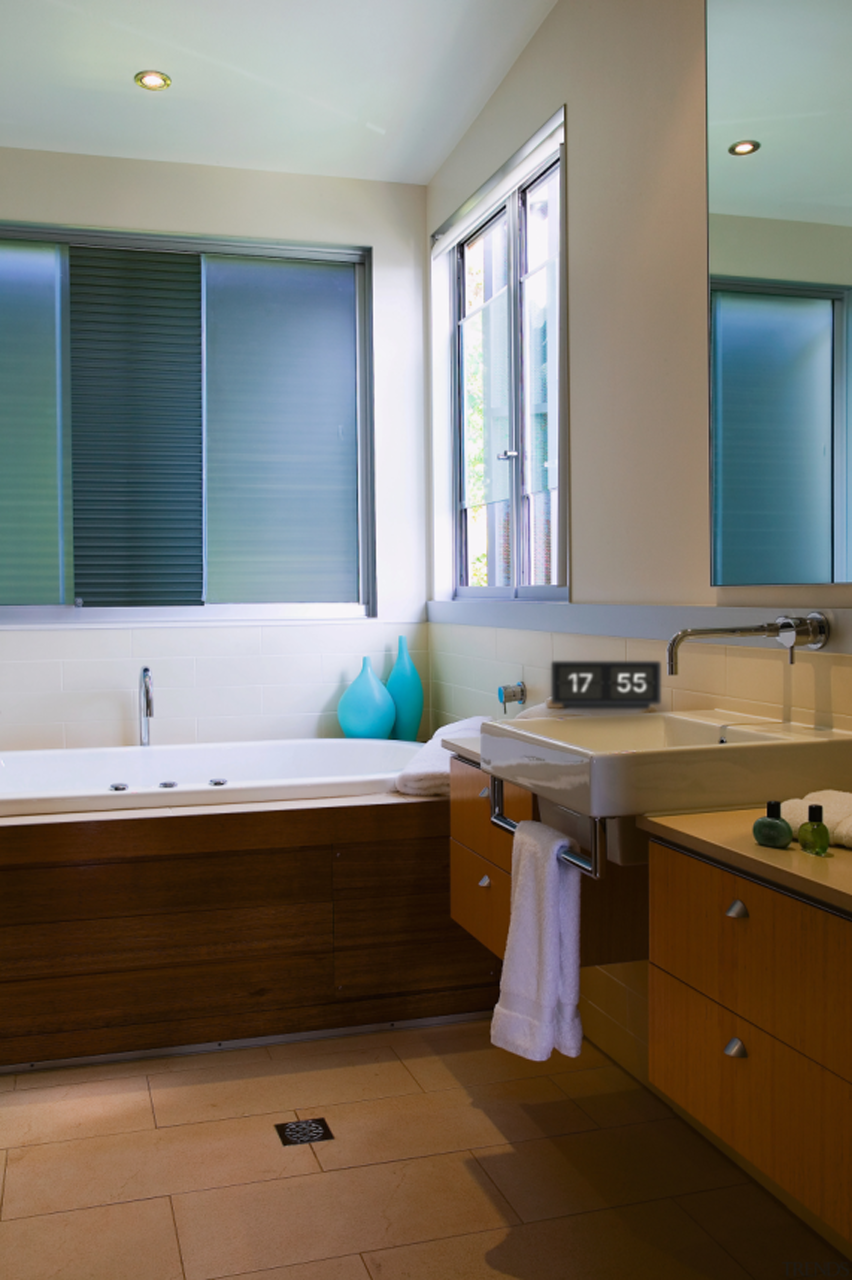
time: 17:55
